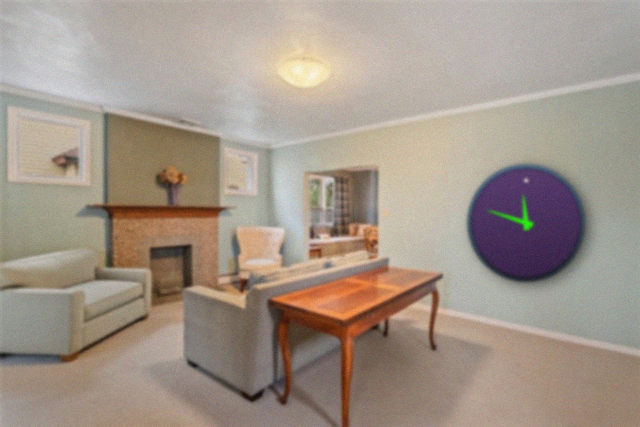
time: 11:48
